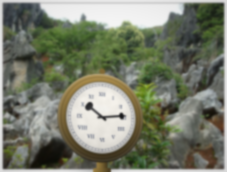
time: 10:14
